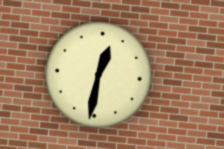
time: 12:31
